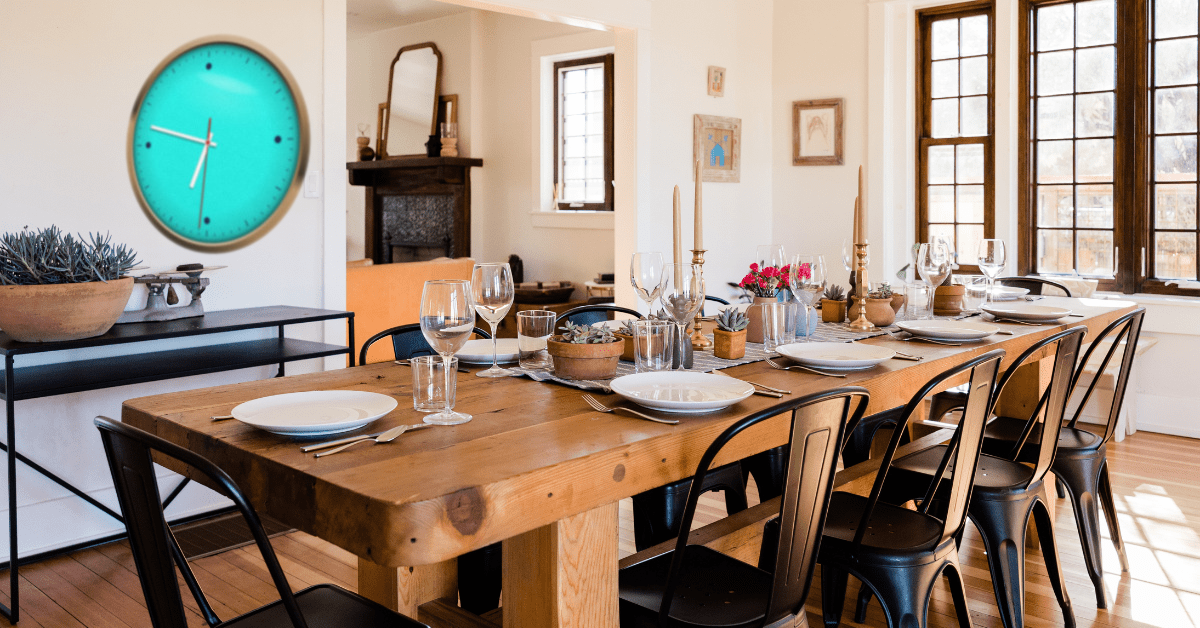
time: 6:47:31
